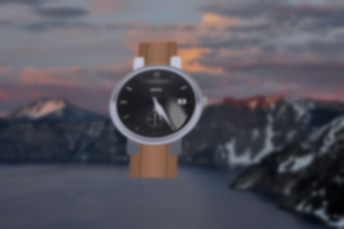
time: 5:25
